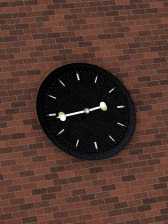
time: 2:44
